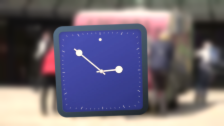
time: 2:52
